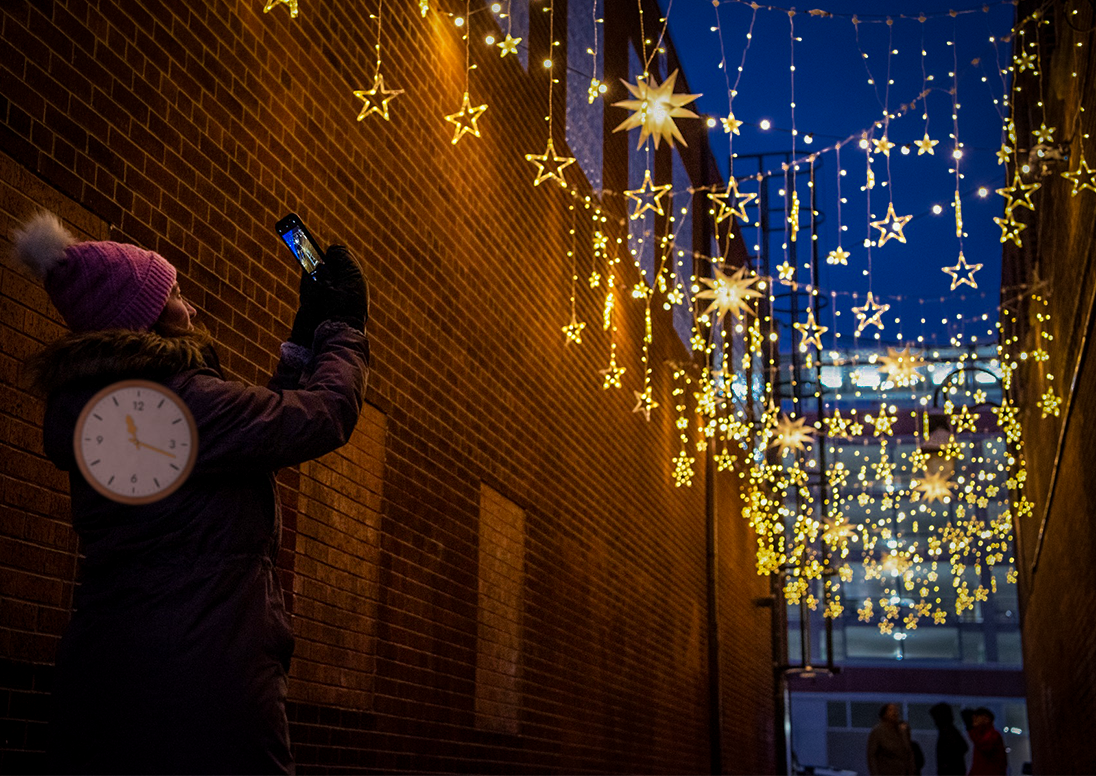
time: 11:18
